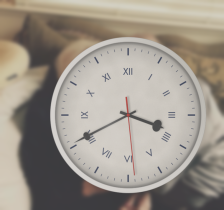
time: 3:40:29
